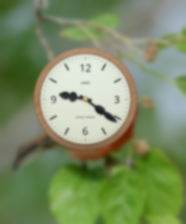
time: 9:21
